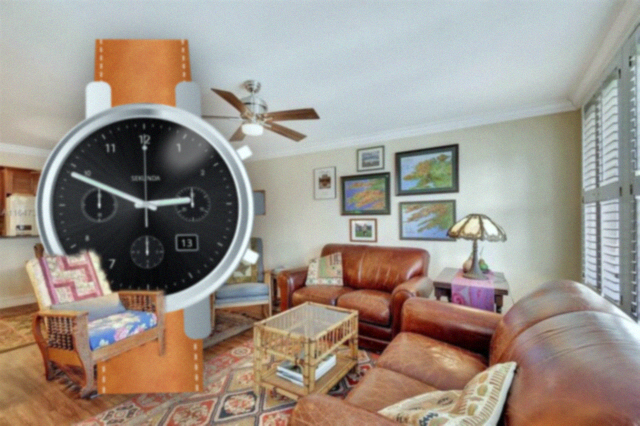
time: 2:49
